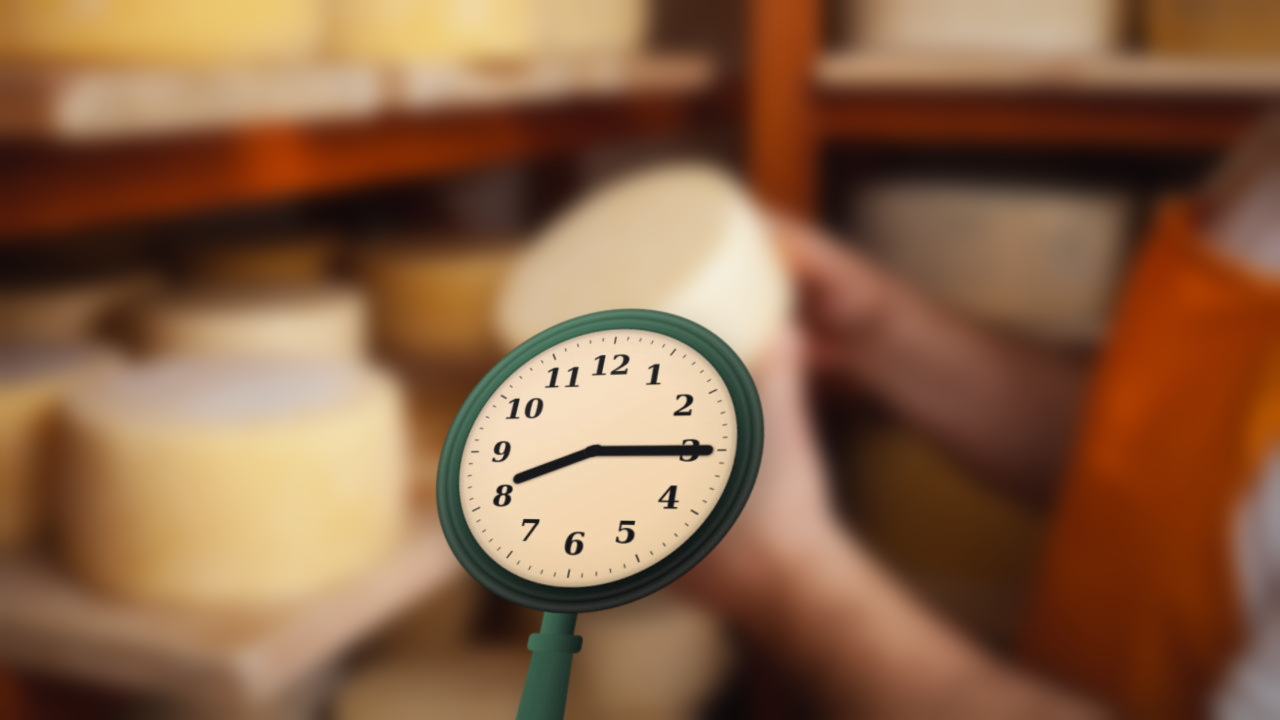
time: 8:15
